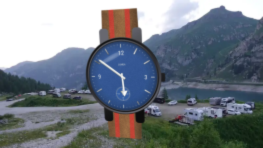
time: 5:51
